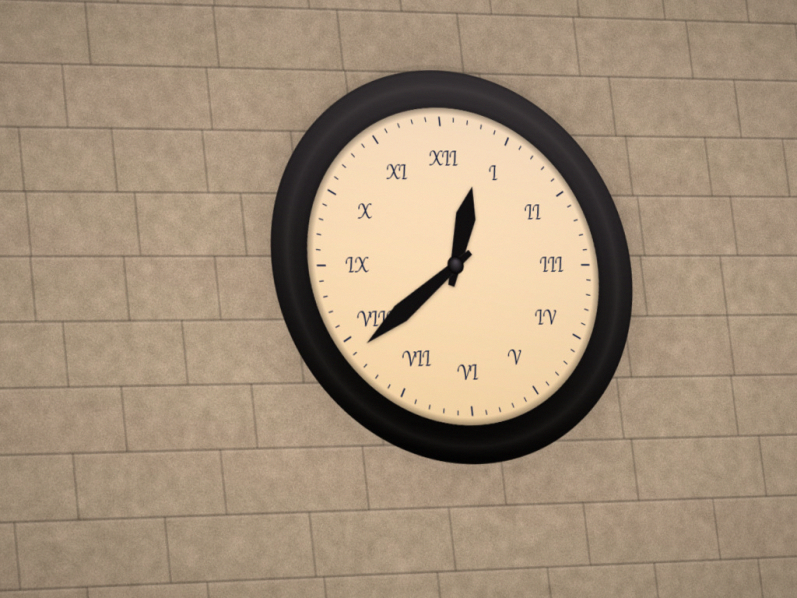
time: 12:39
